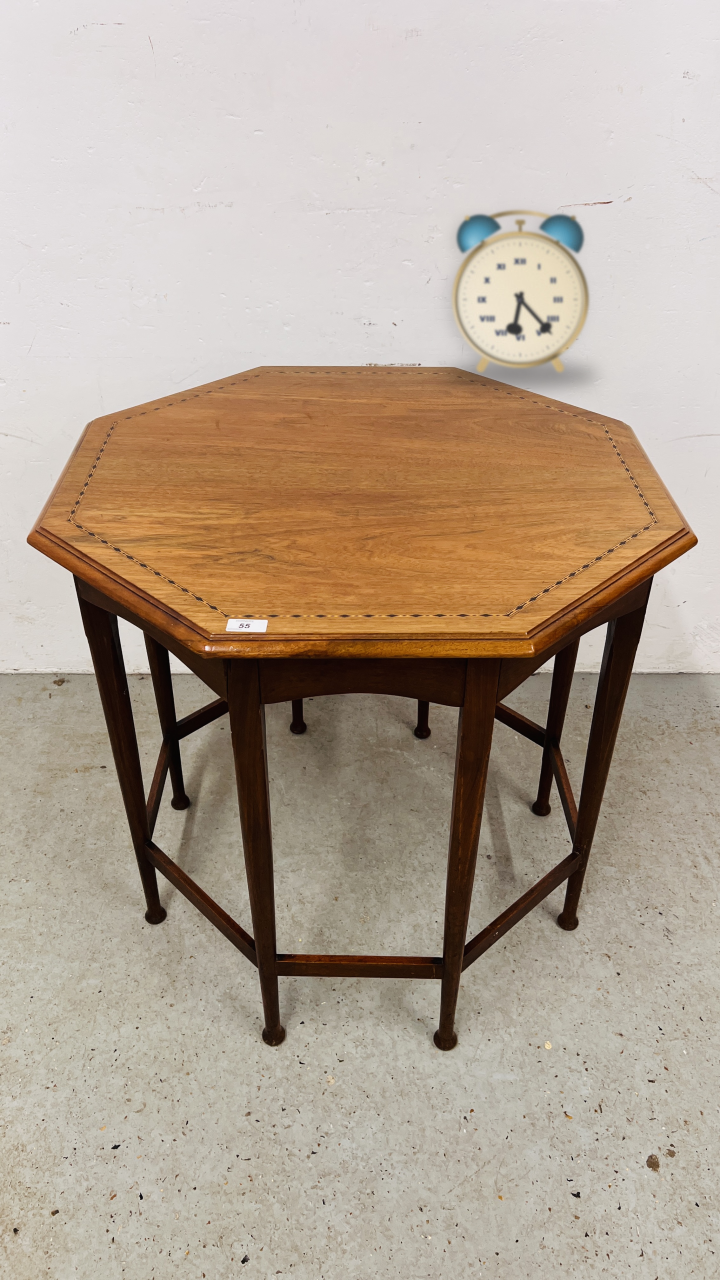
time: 6:23
